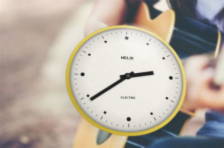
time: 2:39
